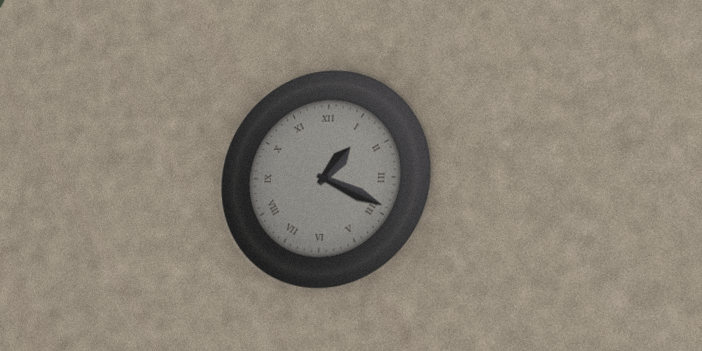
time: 1:19
